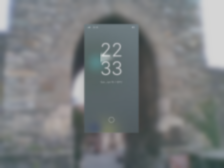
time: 22:33
